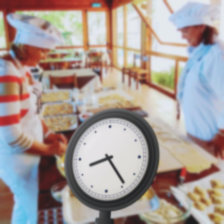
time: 8:24
